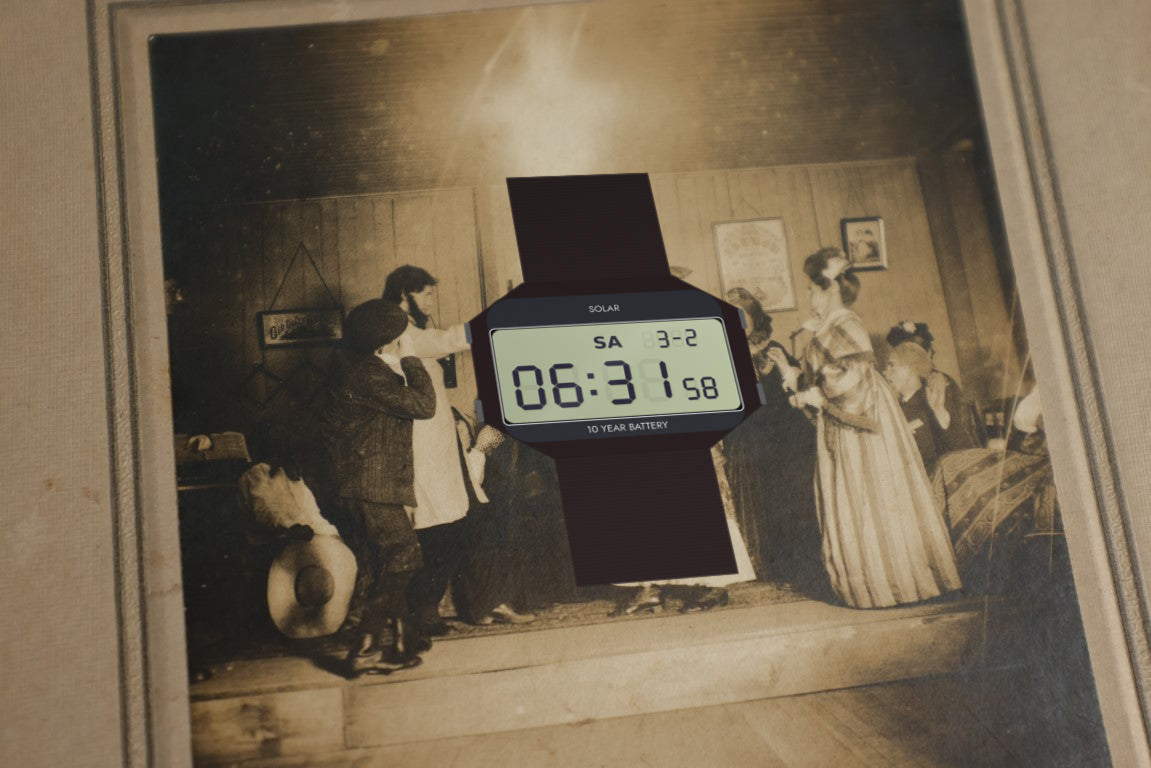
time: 6:31:58
